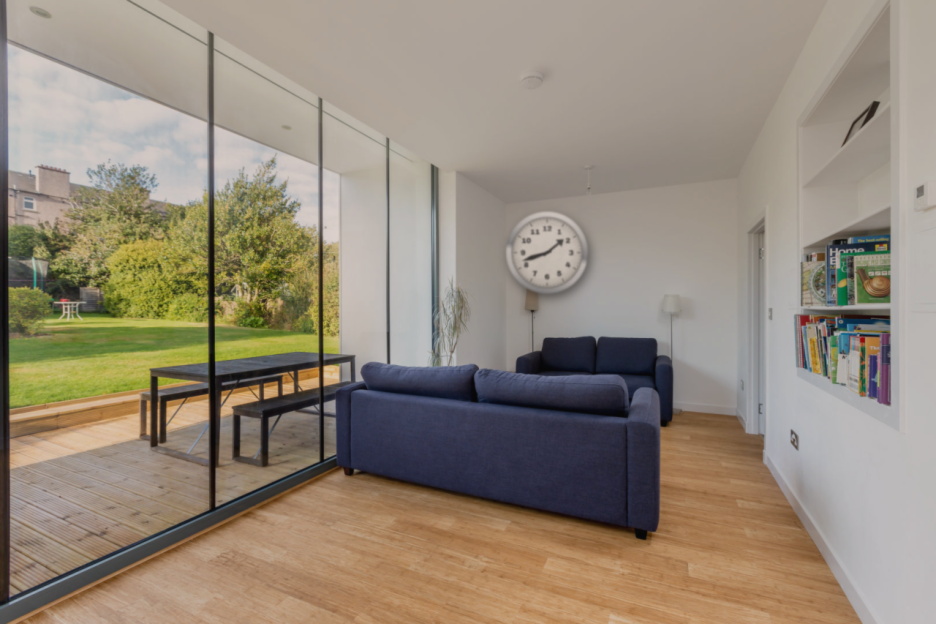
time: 1:42
